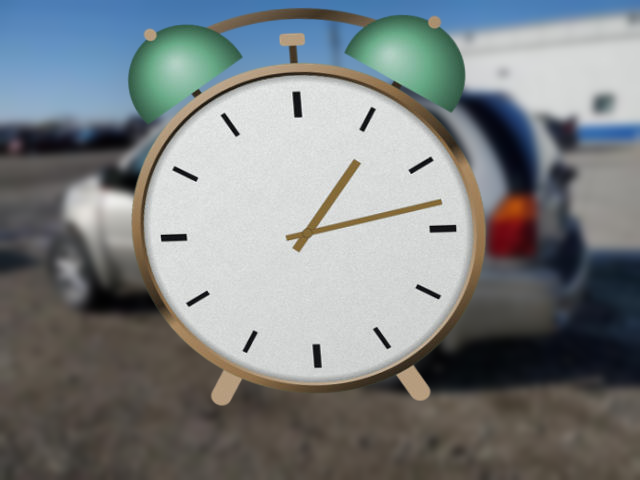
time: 1:13
